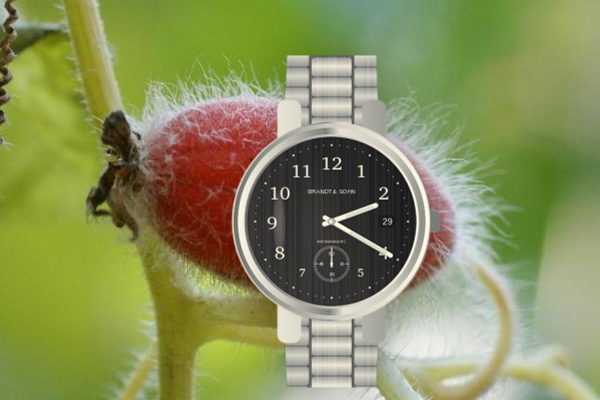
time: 2:20
